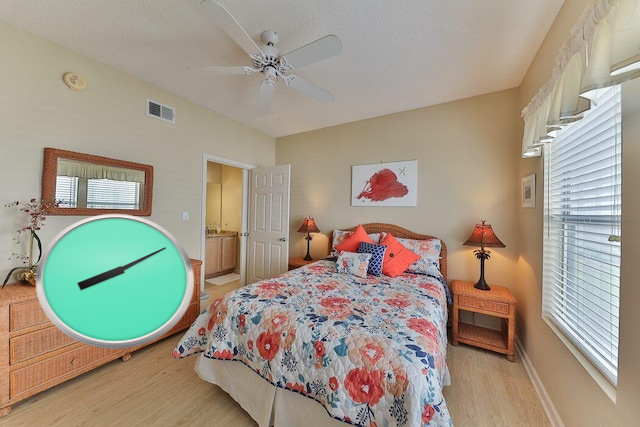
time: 8:10
